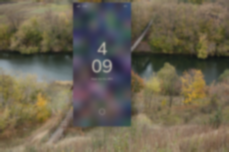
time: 4:09
